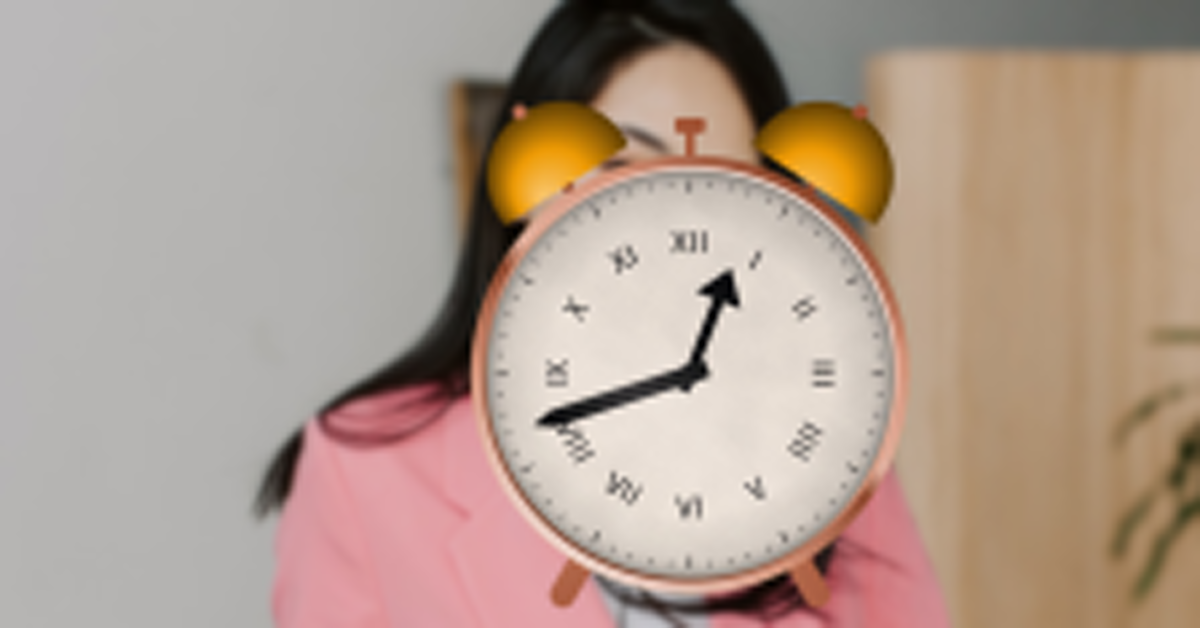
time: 12:42
